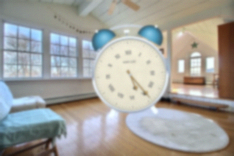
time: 5:24
